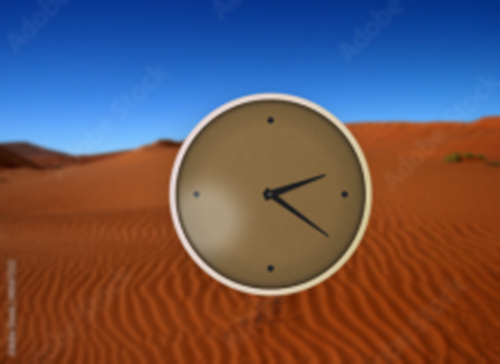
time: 2:21
